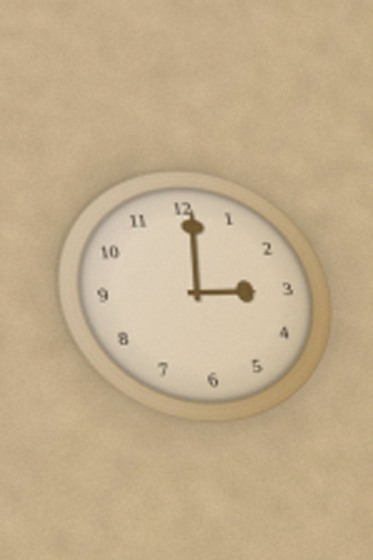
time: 3:01
